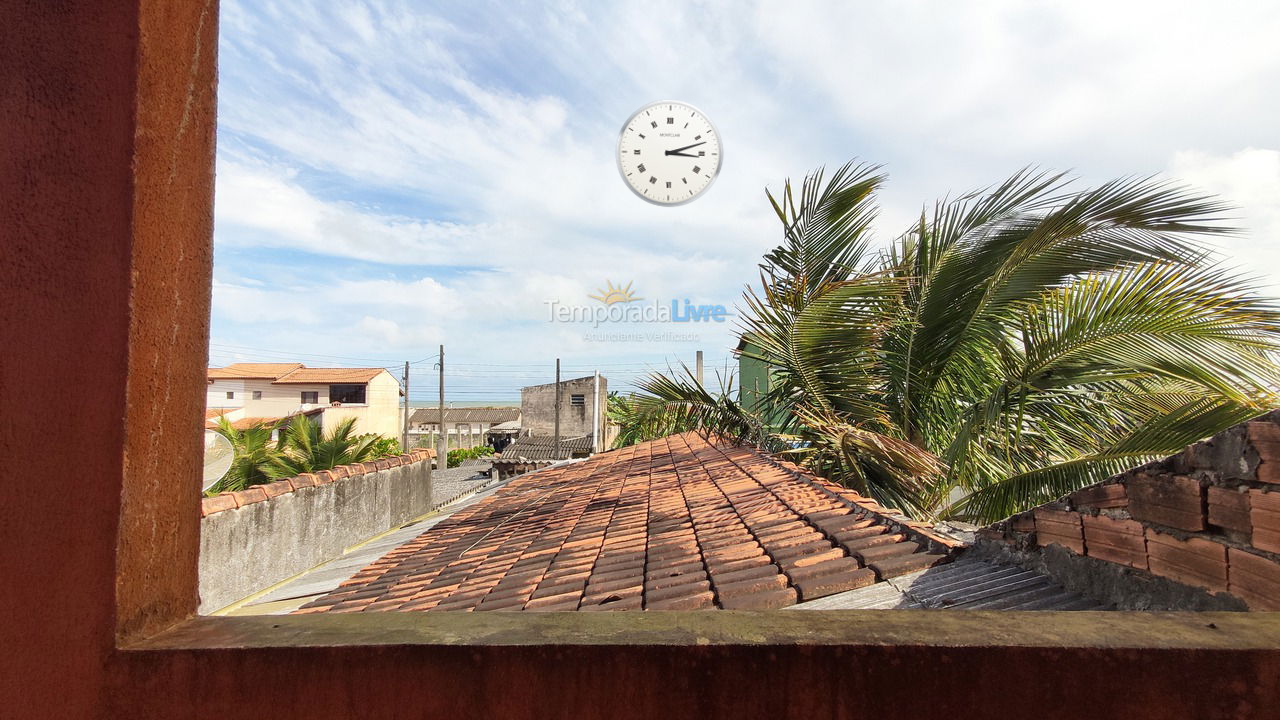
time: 3:12
